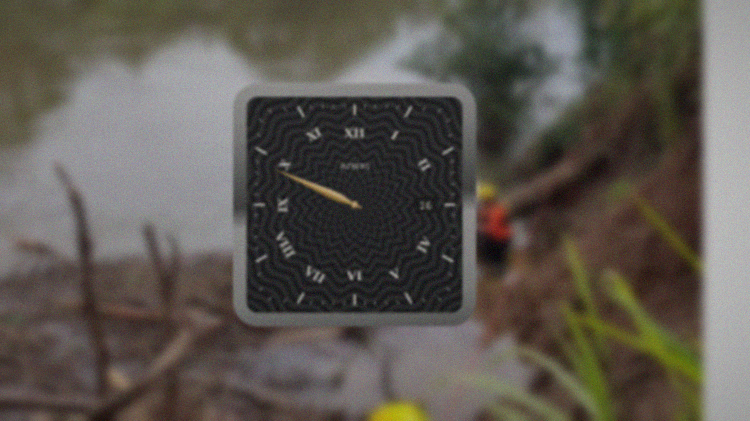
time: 9:49
